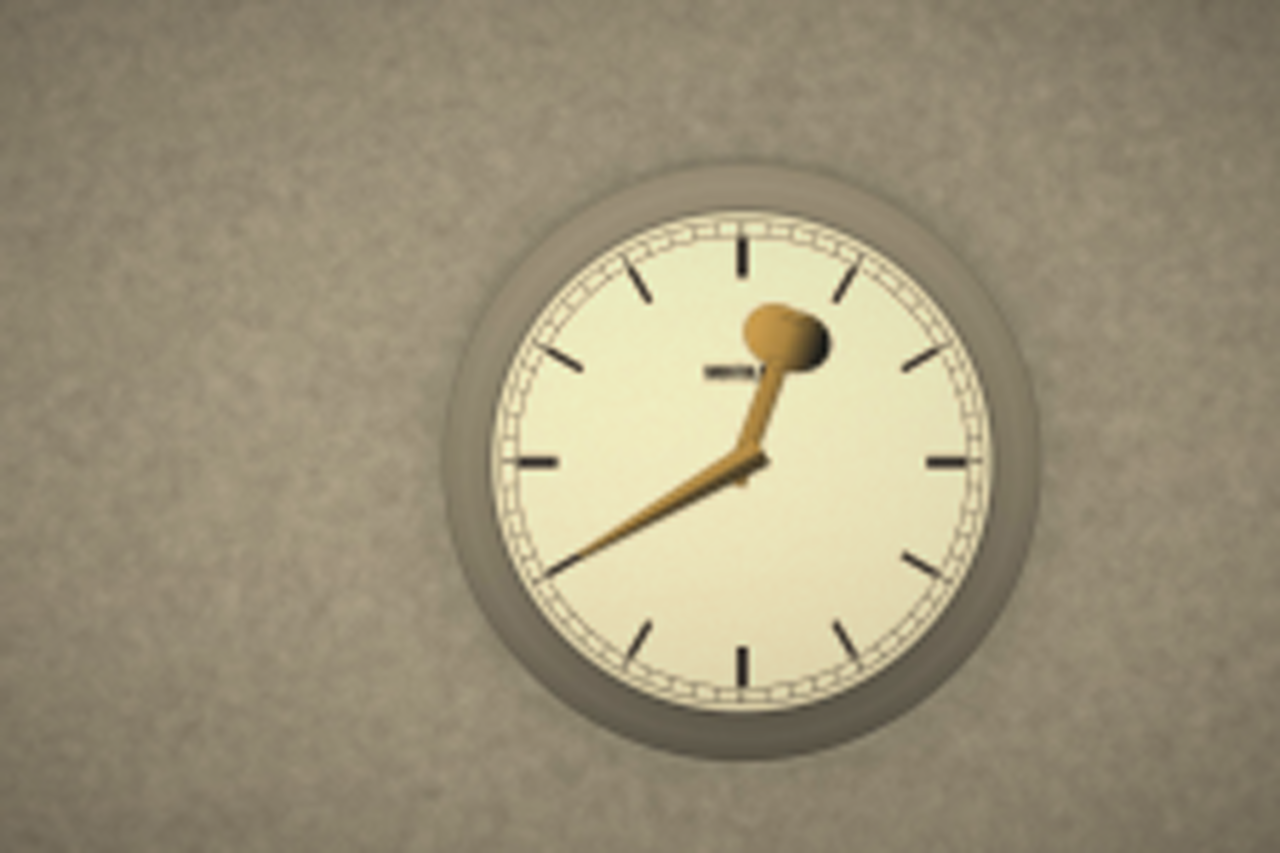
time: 12:40
